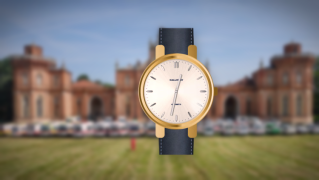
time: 12:32
